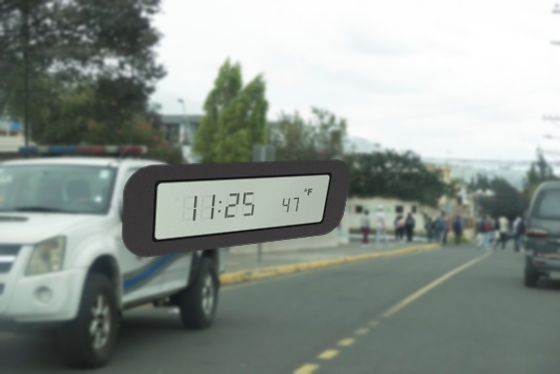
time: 11:25
